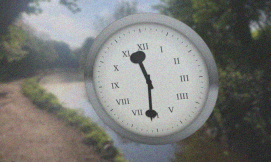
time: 11:31
